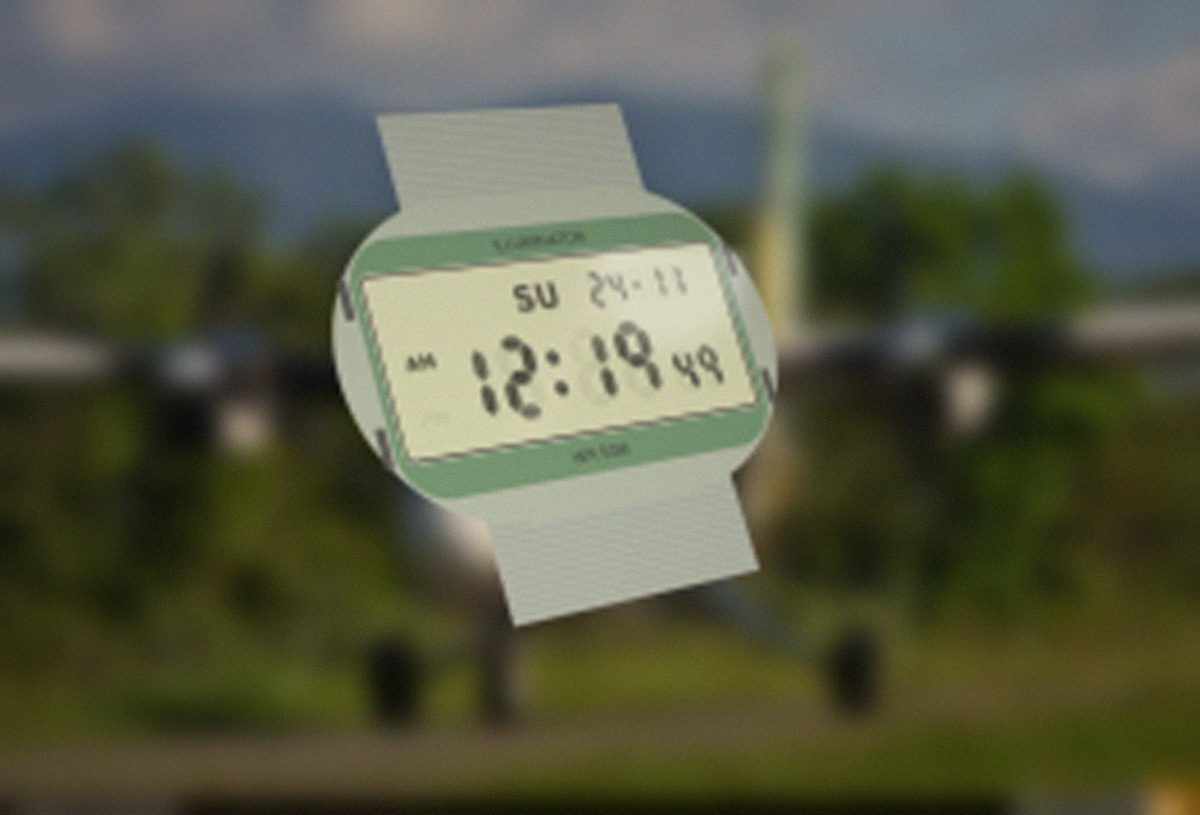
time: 12:19:49
